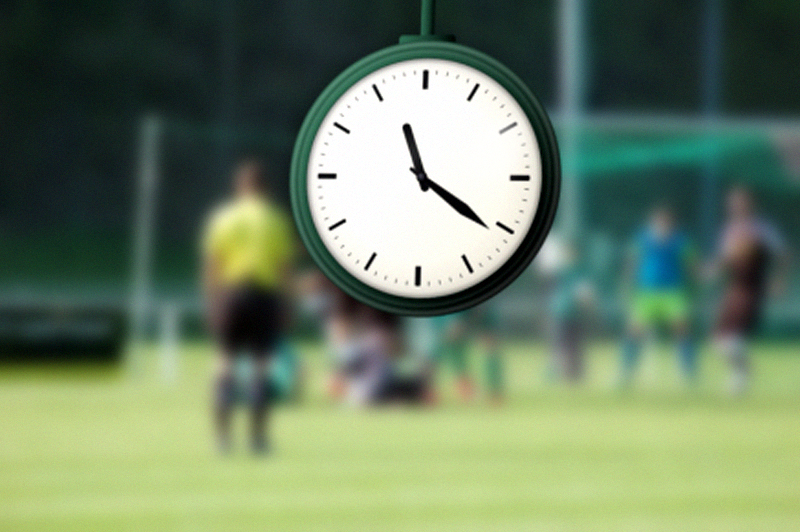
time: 11:21
